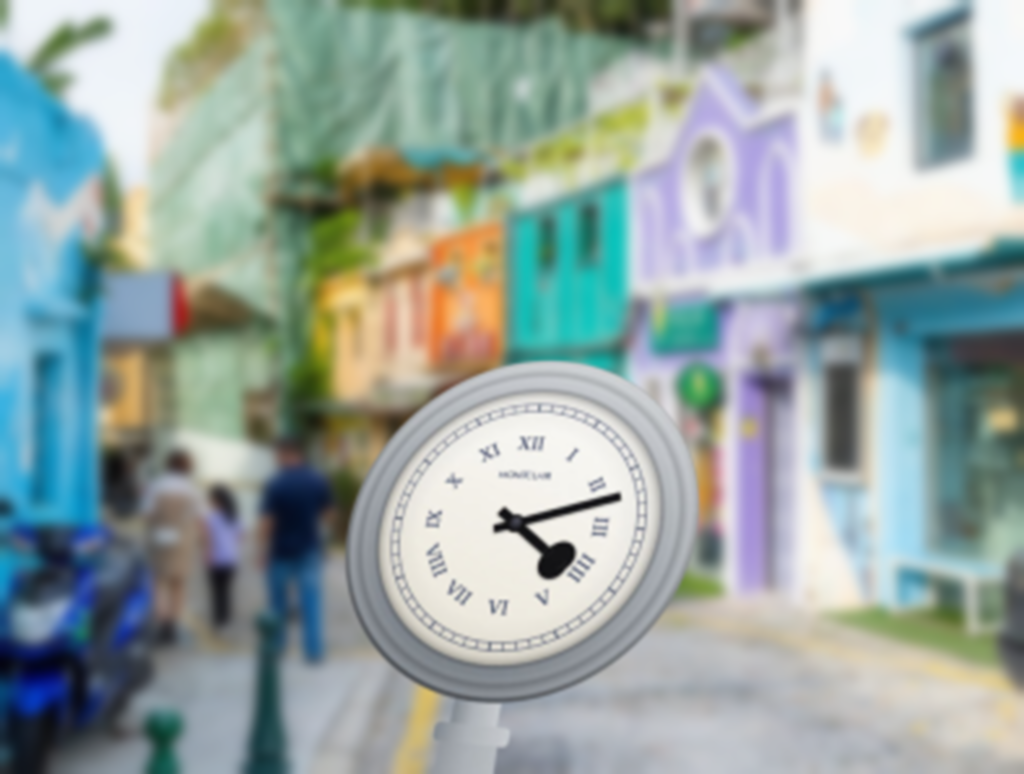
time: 4:12
